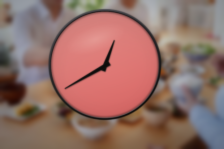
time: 12:40
